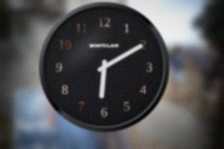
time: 6:10
